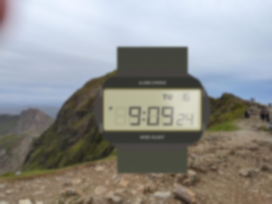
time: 9:09:24
